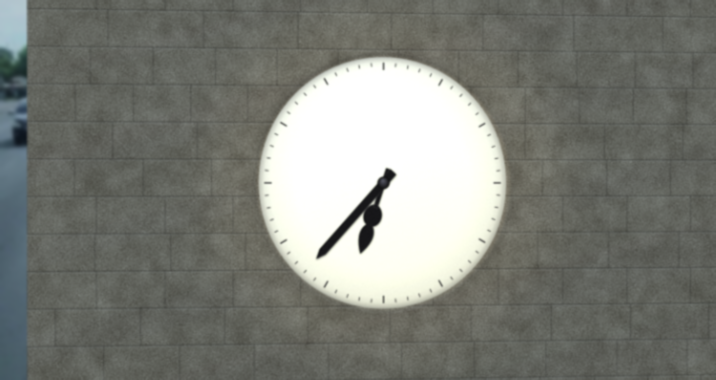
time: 6:37
